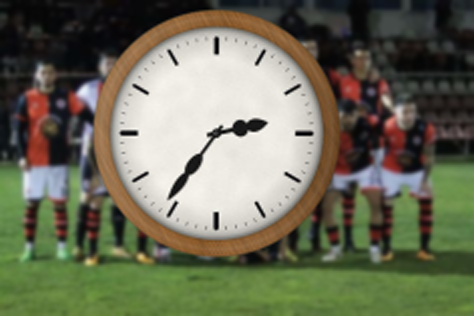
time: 2:36
